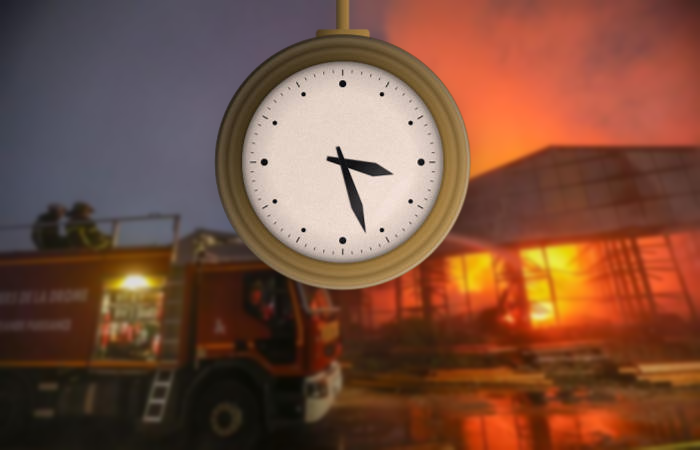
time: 3:27
